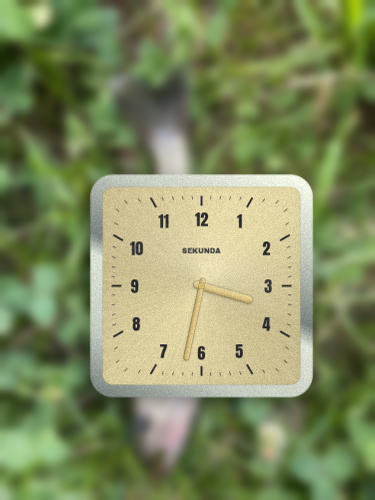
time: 3:32
